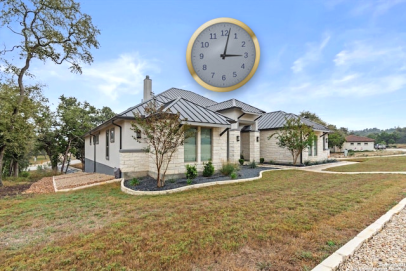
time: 3:02
